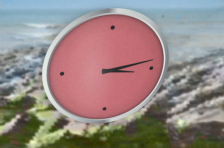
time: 3:13
